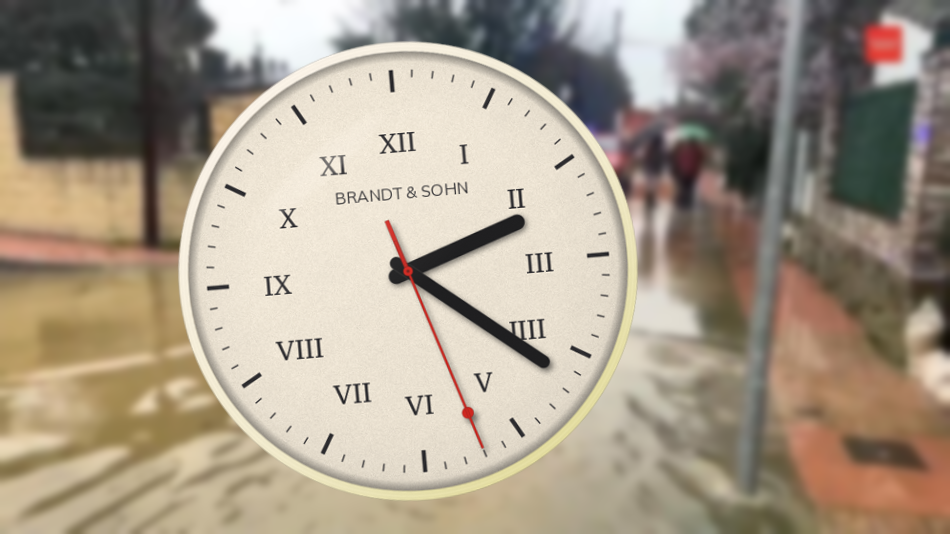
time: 2:21:27
